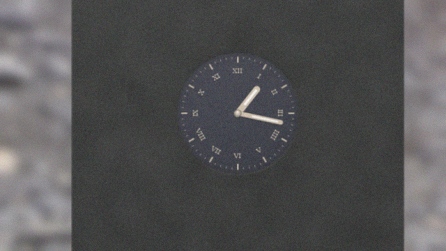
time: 1:17
